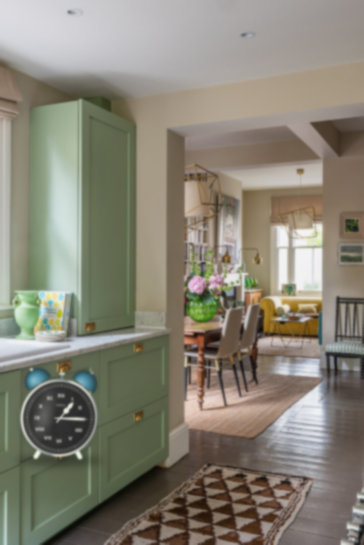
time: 1:15
